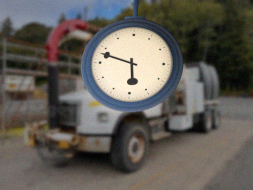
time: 5:48
